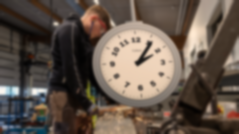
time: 2:06
